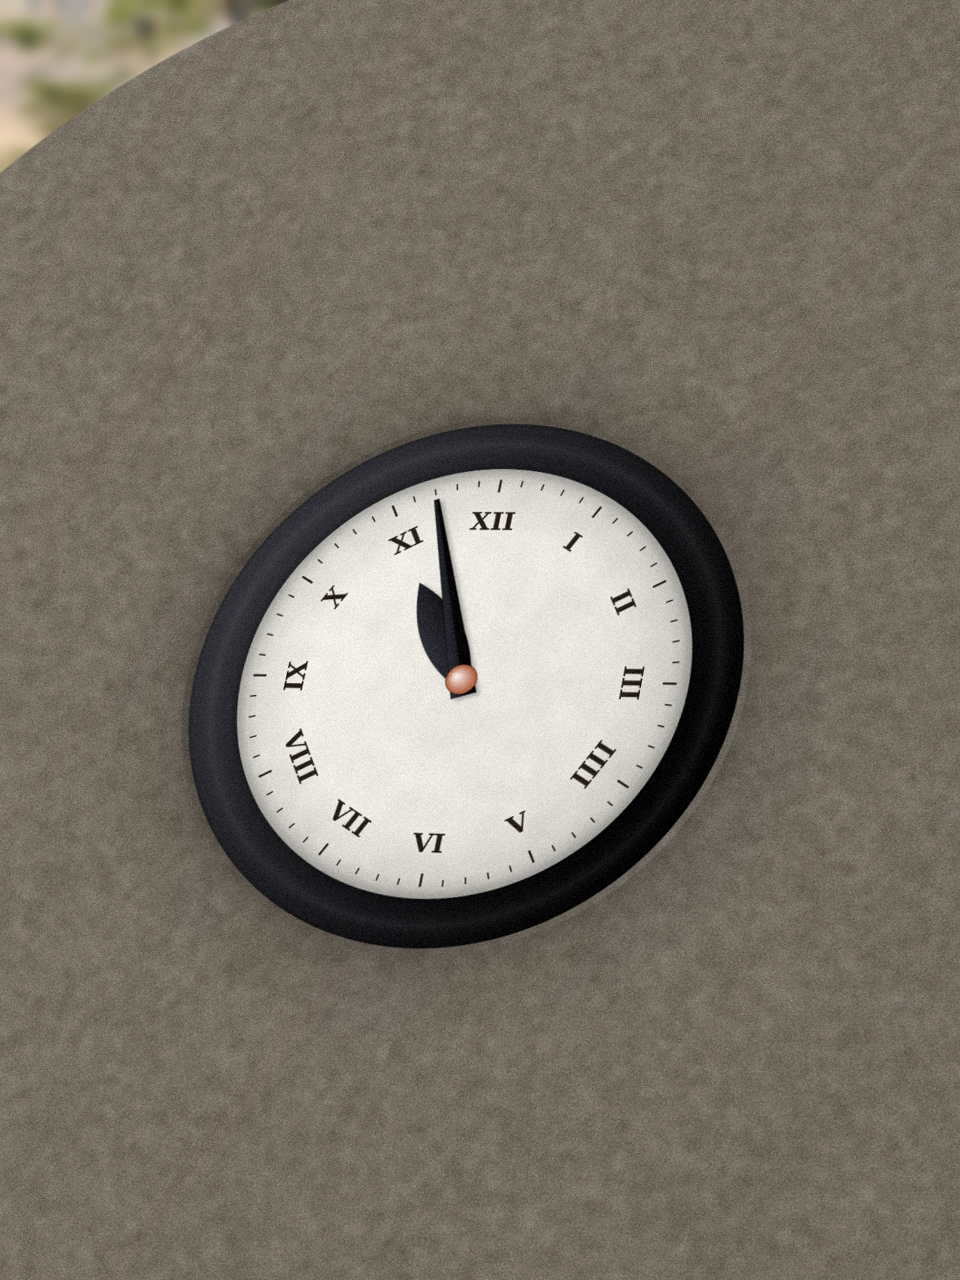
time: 10:57
